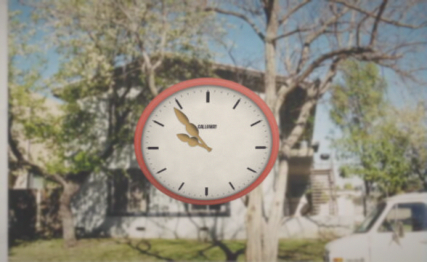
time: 9:54
